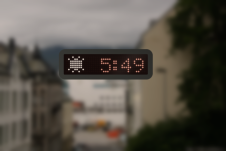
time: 5:49
